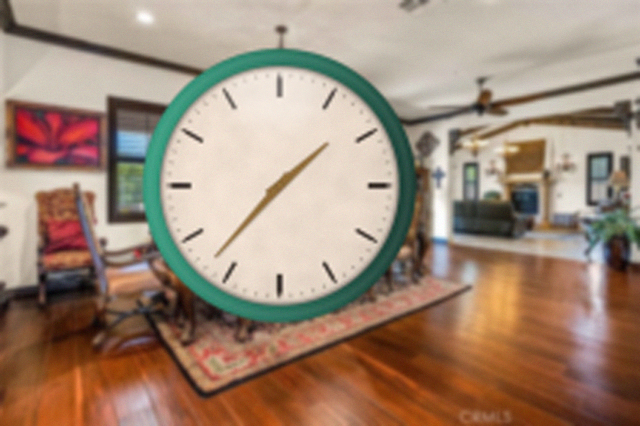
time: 1:37
